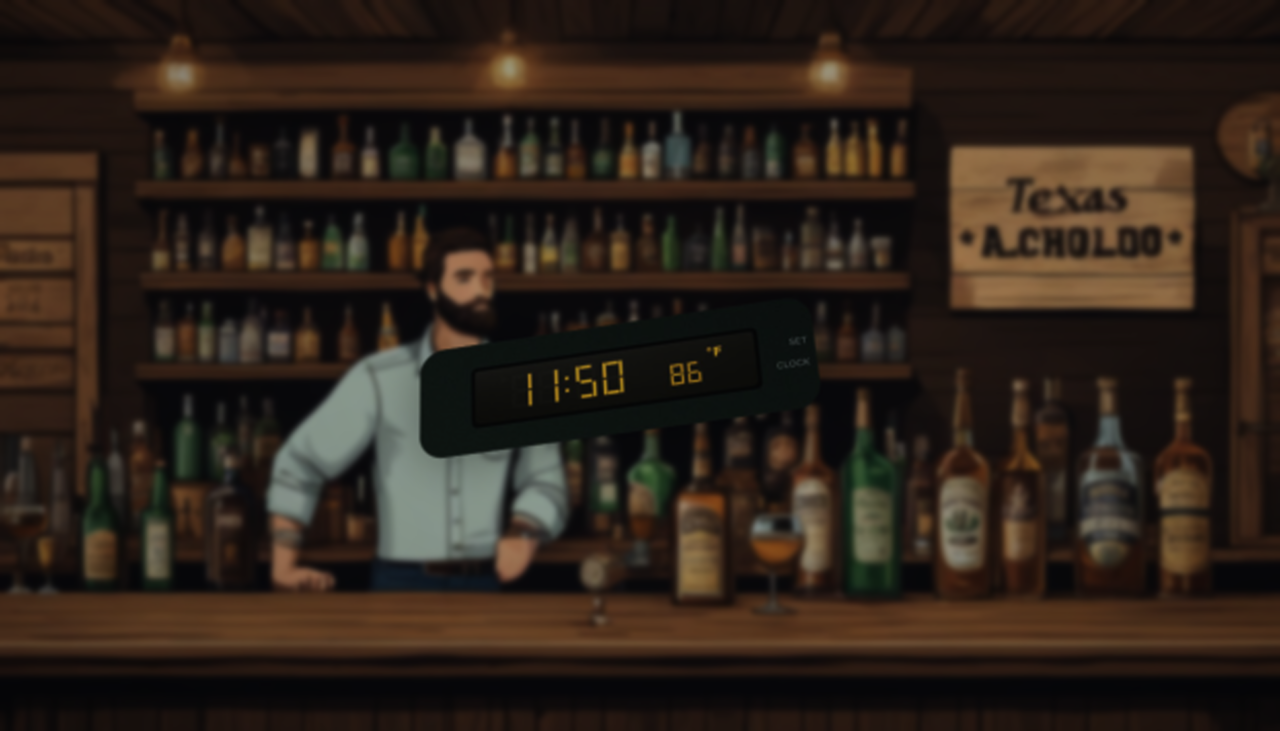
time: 11:50
